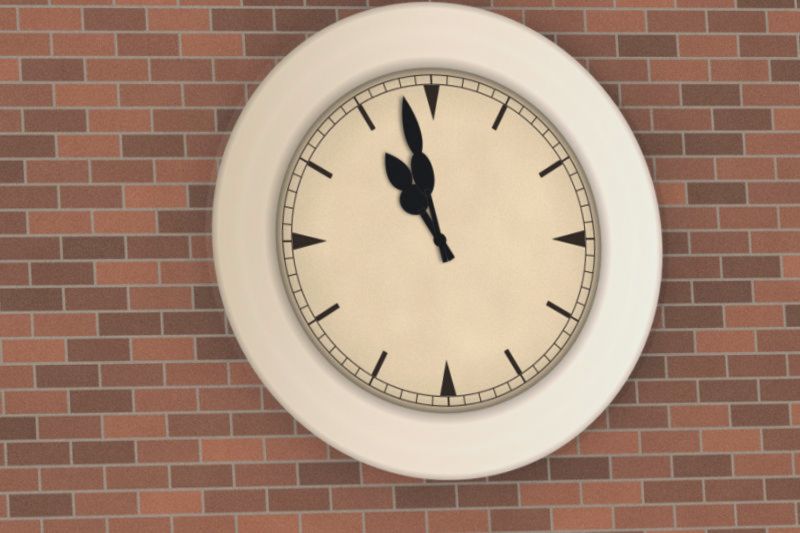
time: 10:58
